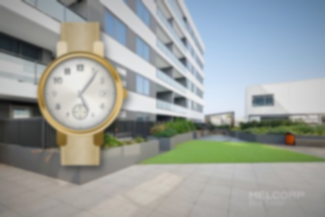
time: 5:06
